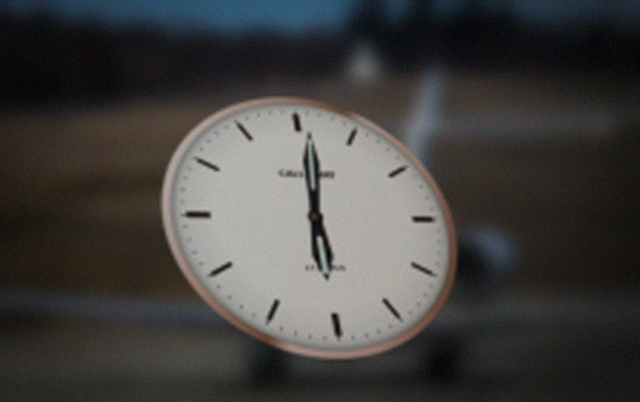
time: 6:01
